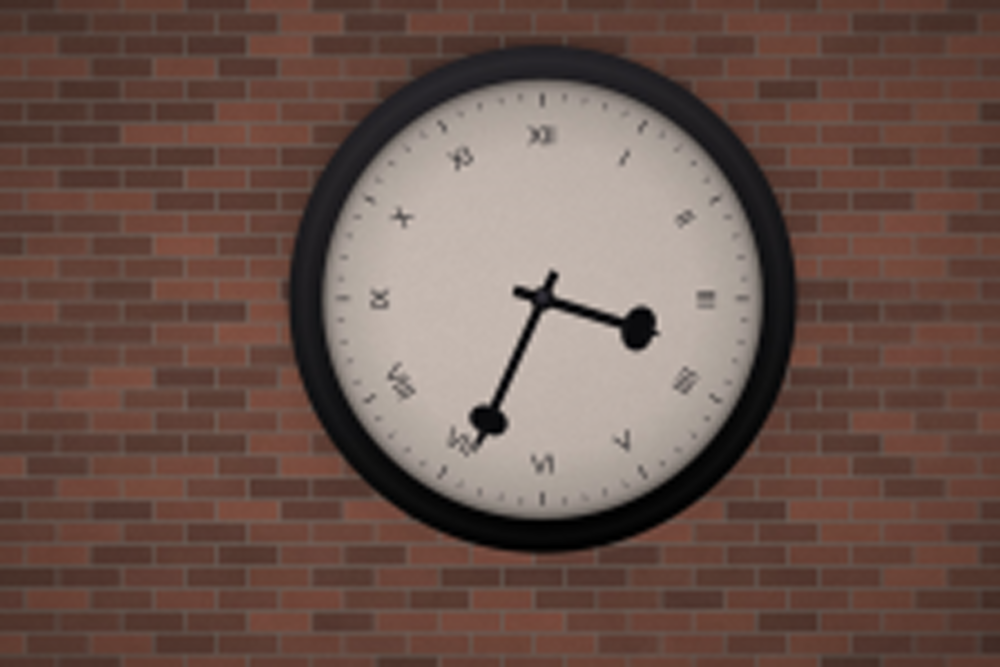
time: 3:34
